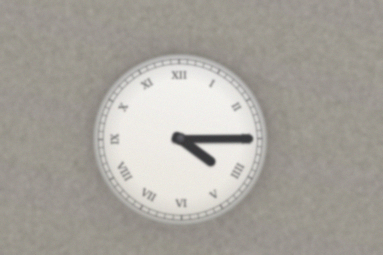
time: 4:15
